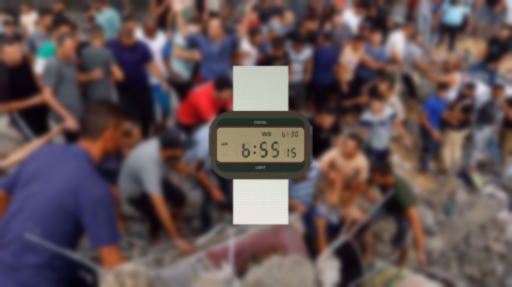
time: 6:55:15
